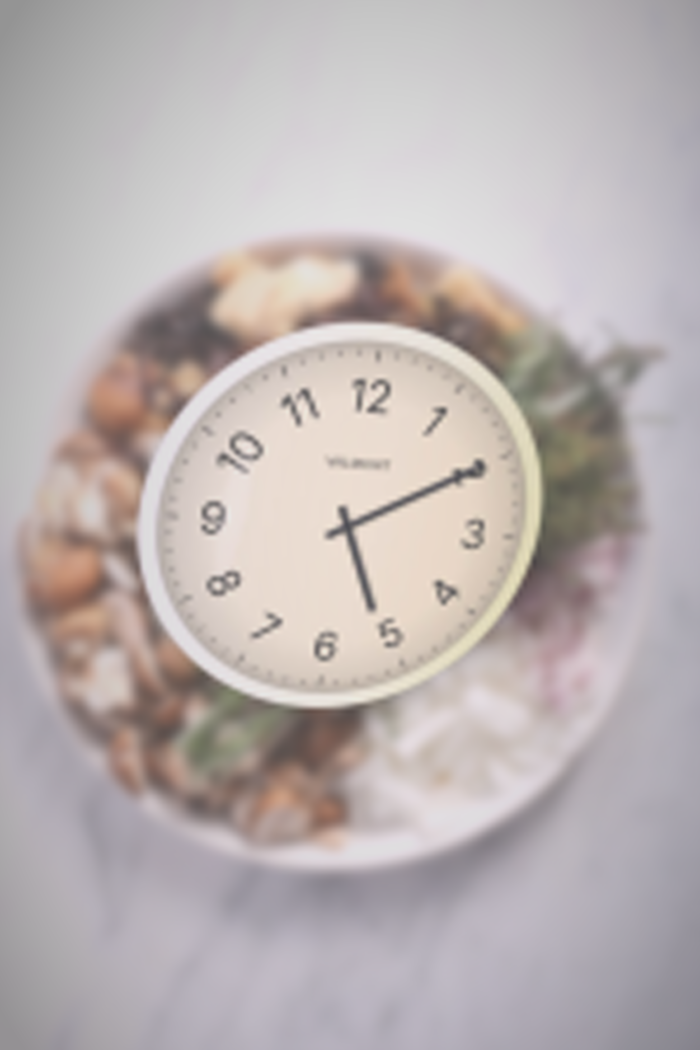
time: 5:10
